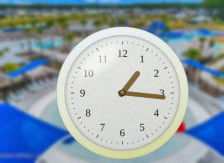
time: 1:16
